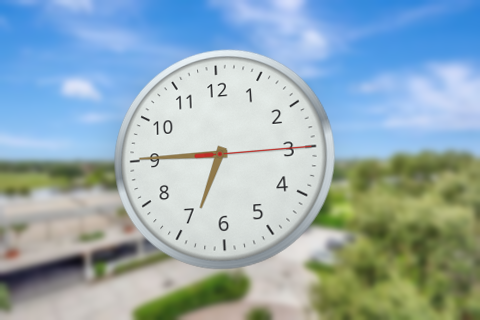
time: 6:45:15
